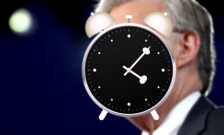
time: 4:07
